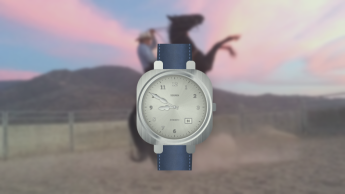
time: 8:50
